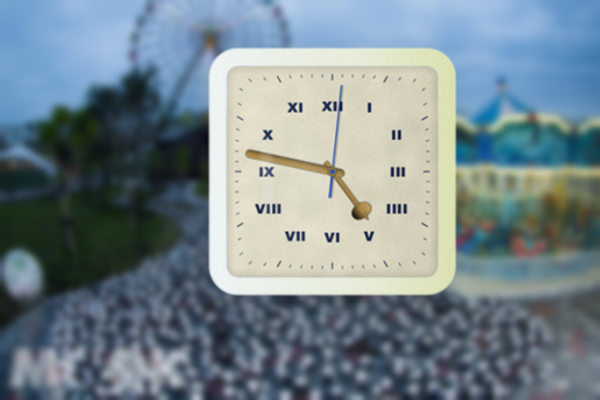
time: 4:47:01
